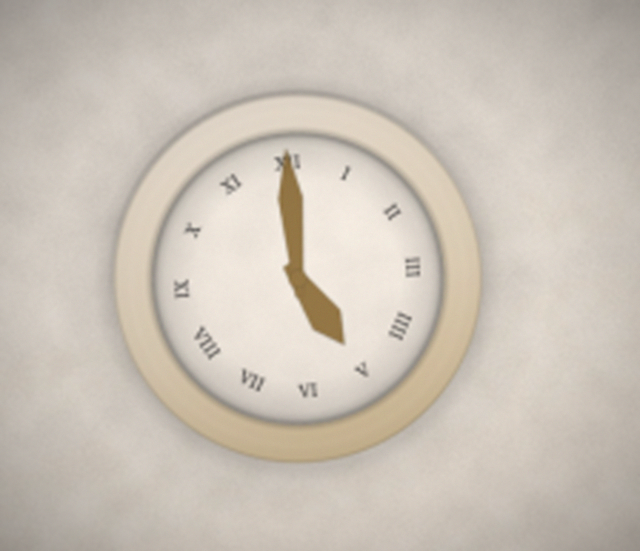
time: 5:00
